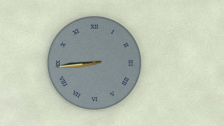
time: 8:44
